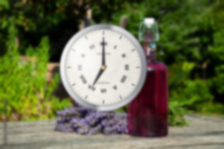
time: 7:00
